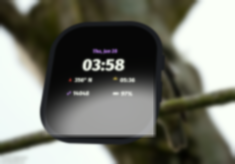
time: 3:58
